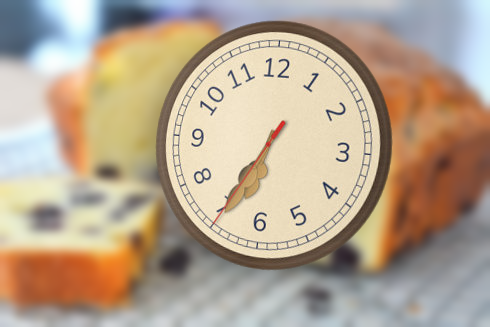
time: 6:34:35
